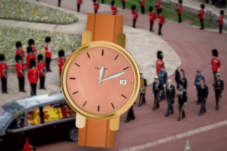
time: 12:11
